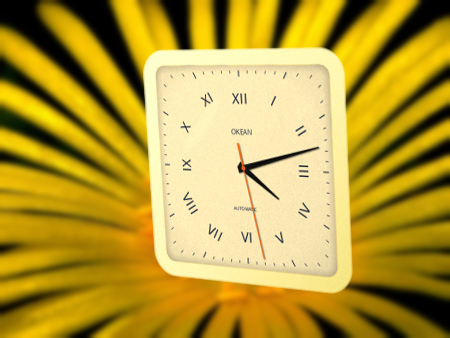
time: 4:12:28
